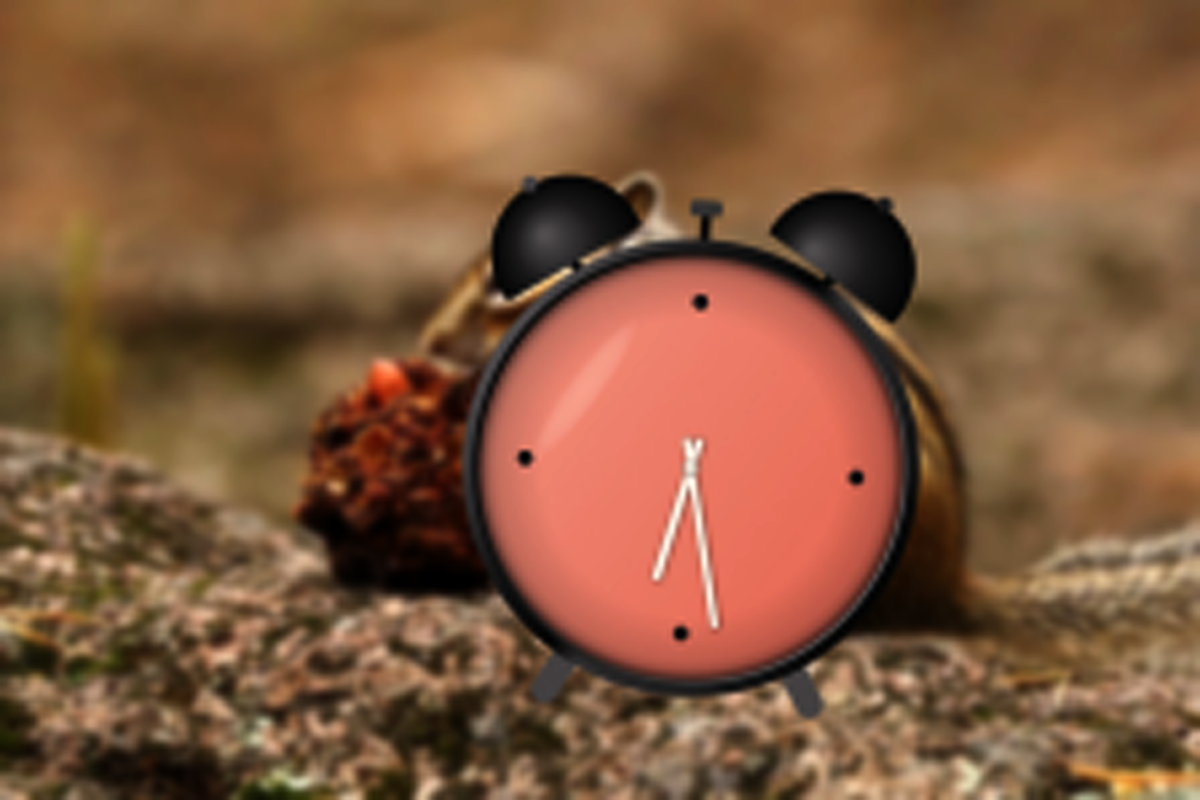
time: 6:28
